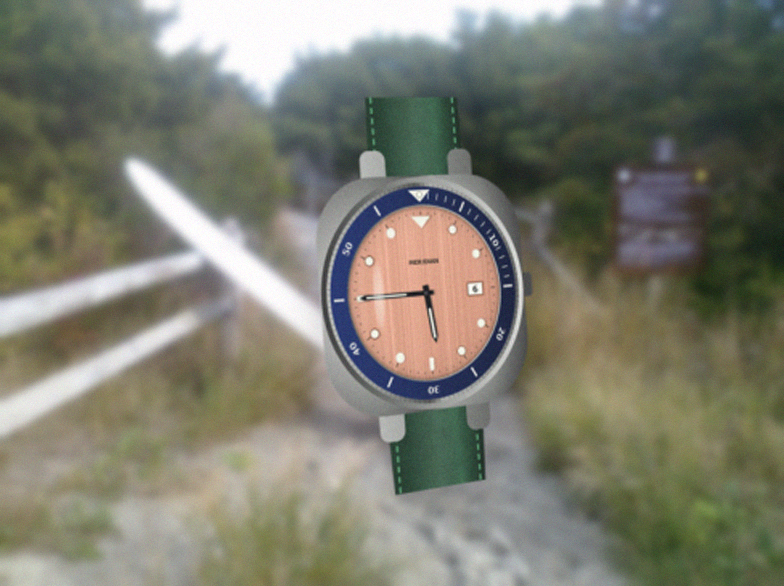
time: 5:45
